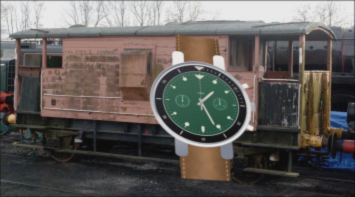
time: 1:26
